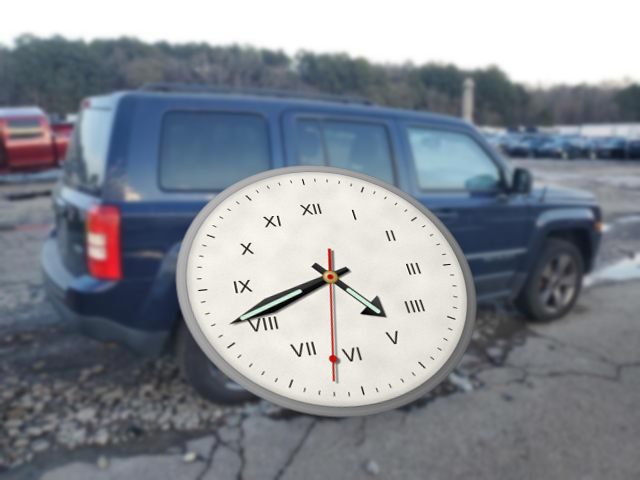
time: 4:41:32
